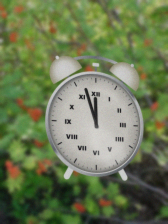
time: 11:57
